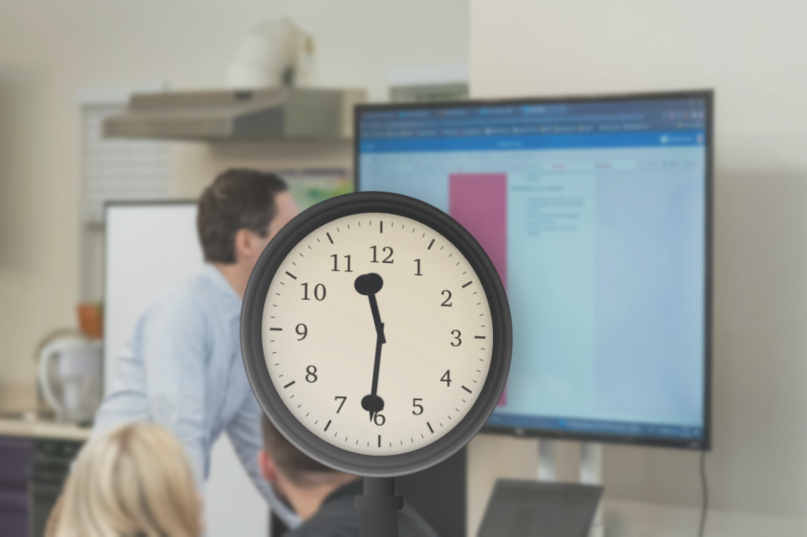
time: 11:31
